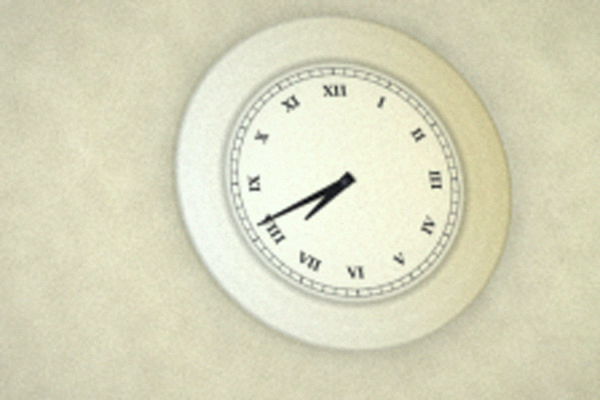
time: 7:41
